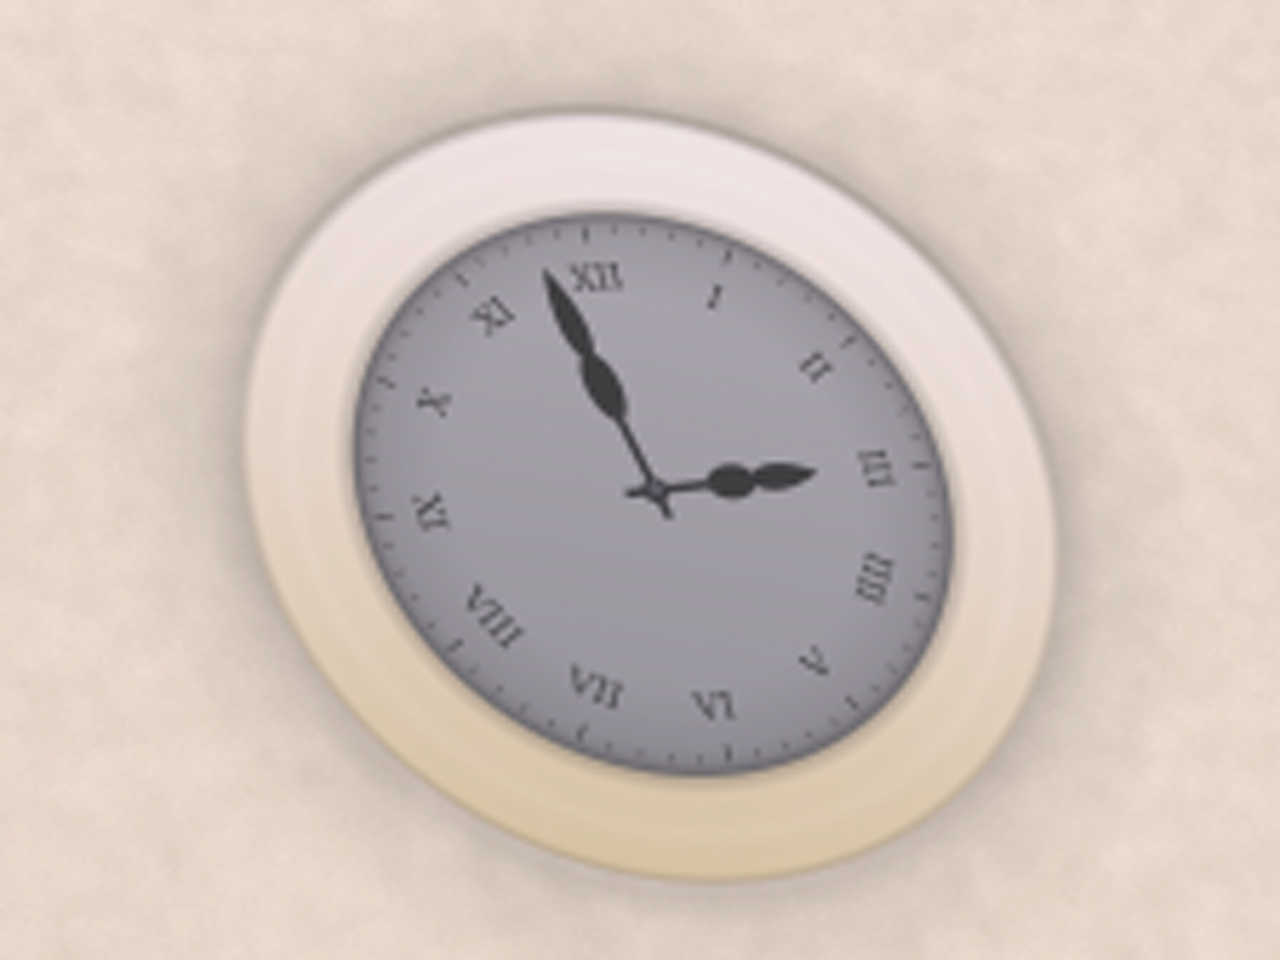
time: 2:58
